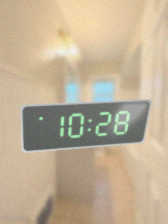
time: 10:28
